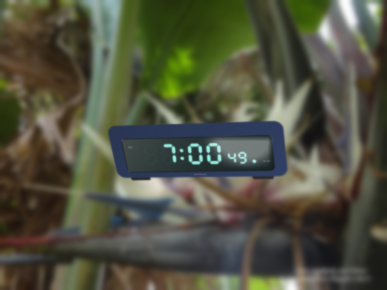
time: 7:00:49
